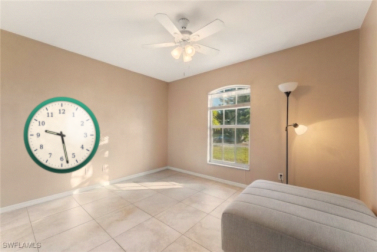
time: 9:28
